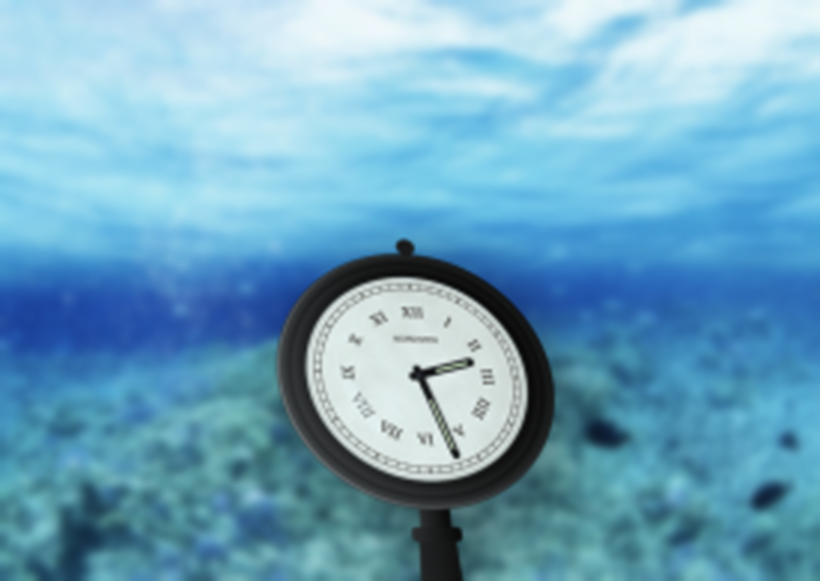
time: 2:27
